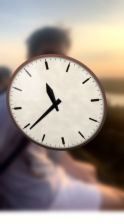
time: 11:39
